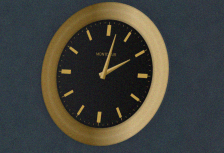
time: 2:02
